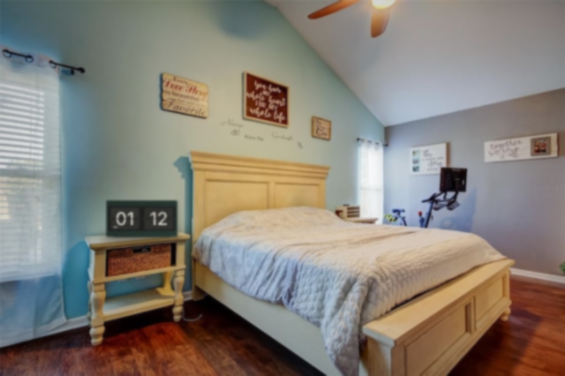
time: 1:12
